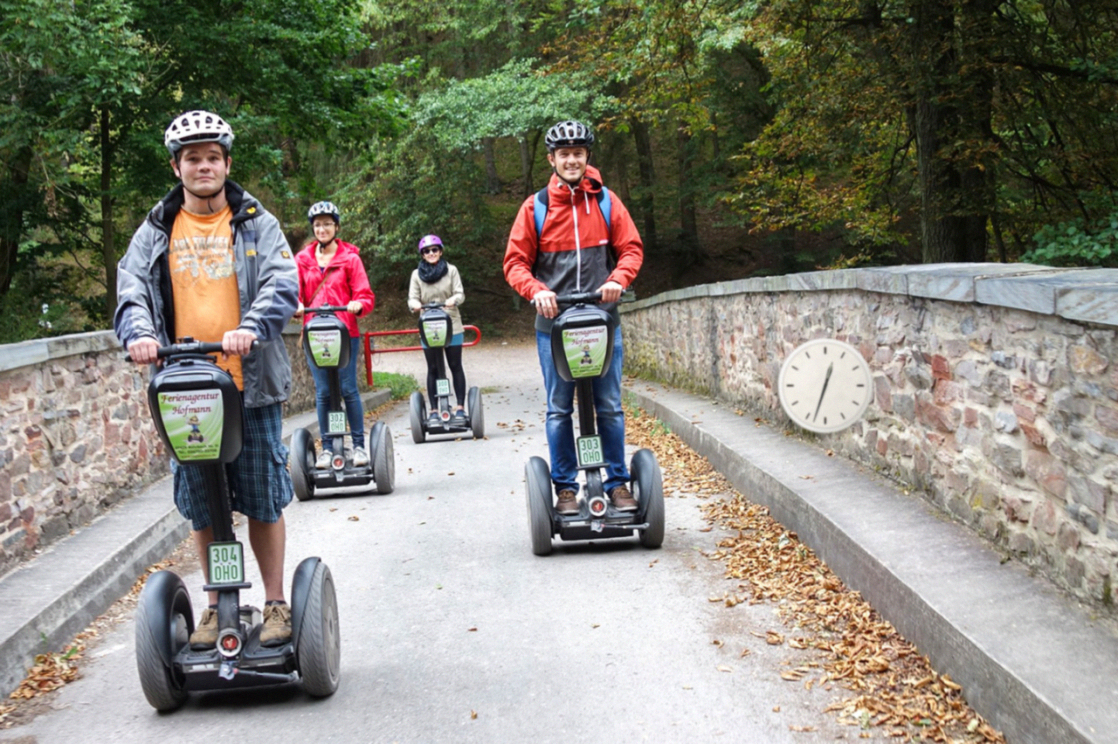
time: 12:33
